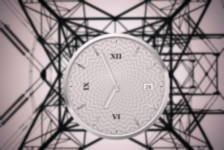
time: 6:56
